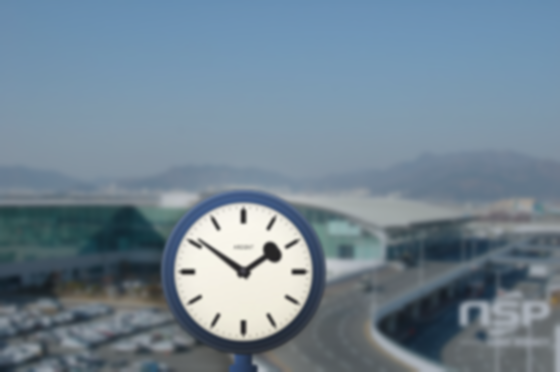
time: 1:51
